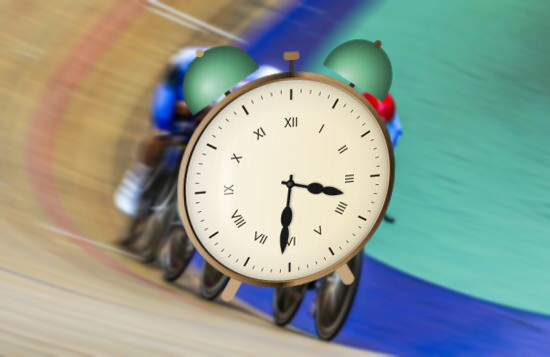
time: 3:31
